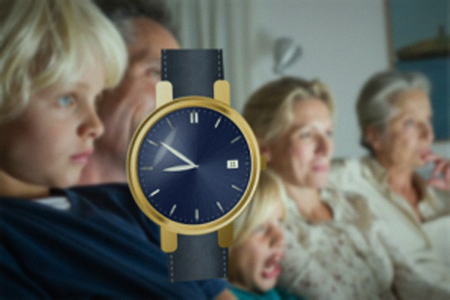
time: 8:51
